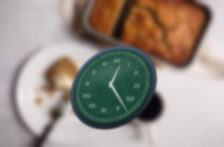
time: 12:23
